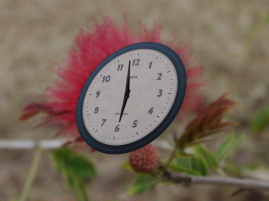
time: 5:58
